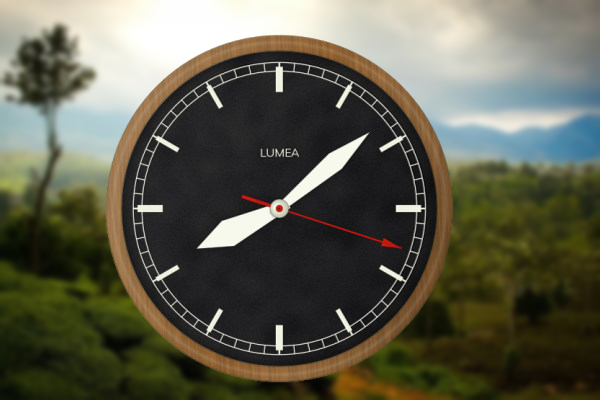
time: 8:08:18
